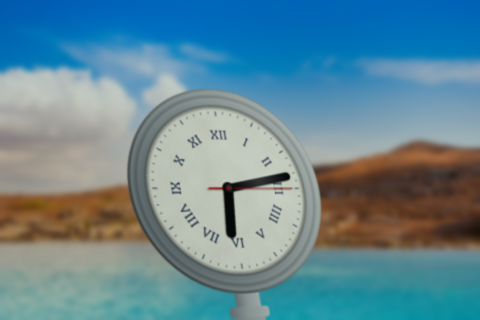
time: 6:13:15
